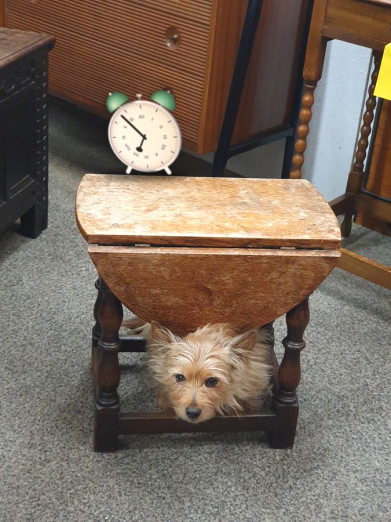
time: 6:53
